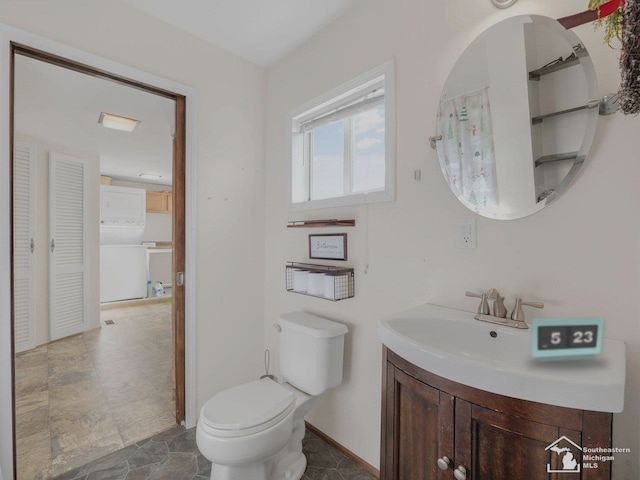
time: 5:23
